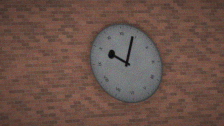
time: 10:04
